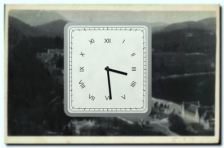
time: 3:29
